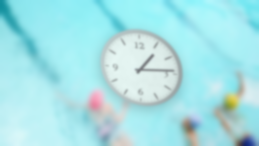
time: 1:14
